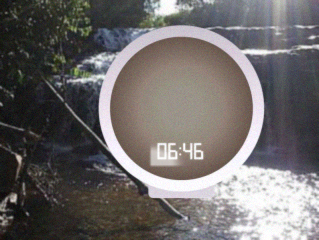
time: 6:46
